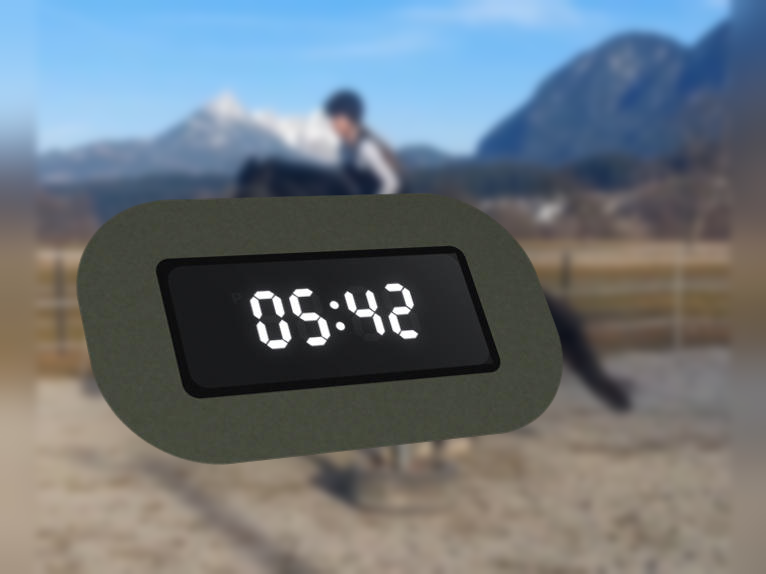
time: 5:42
